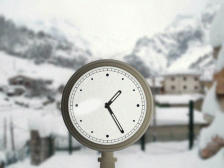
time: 1:25
